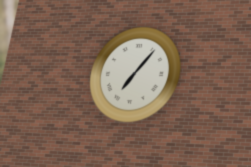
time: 7:06
